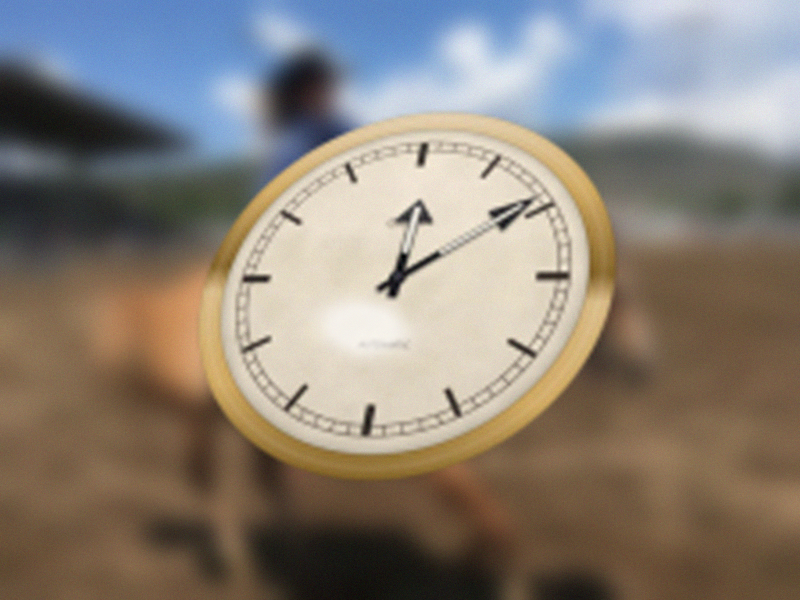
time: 12:09
